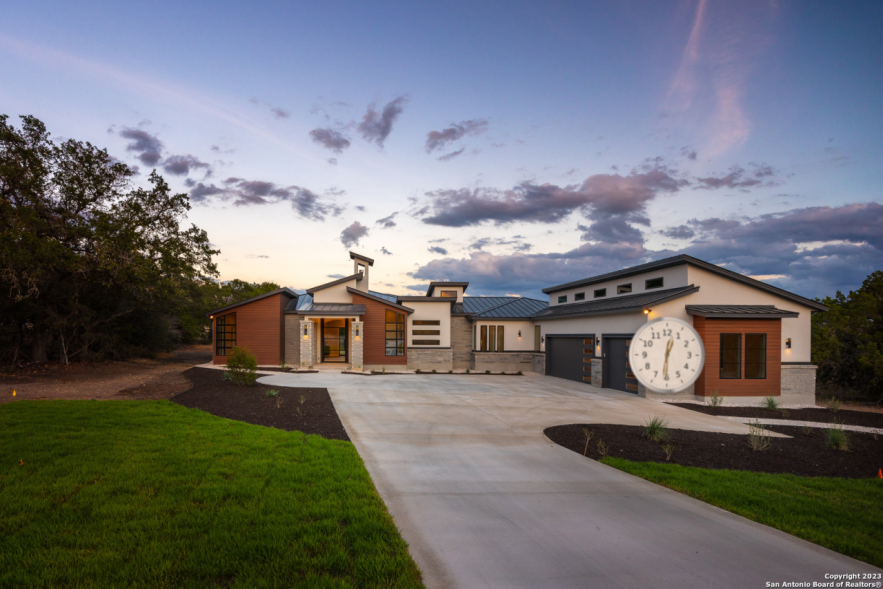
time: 12:31
